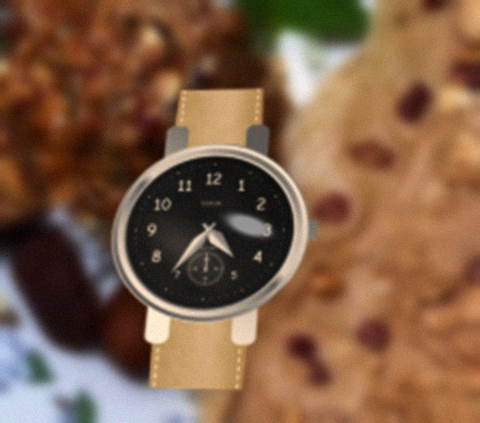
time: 4:36
